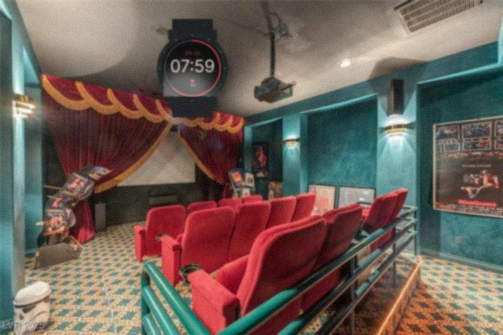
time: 7:59
